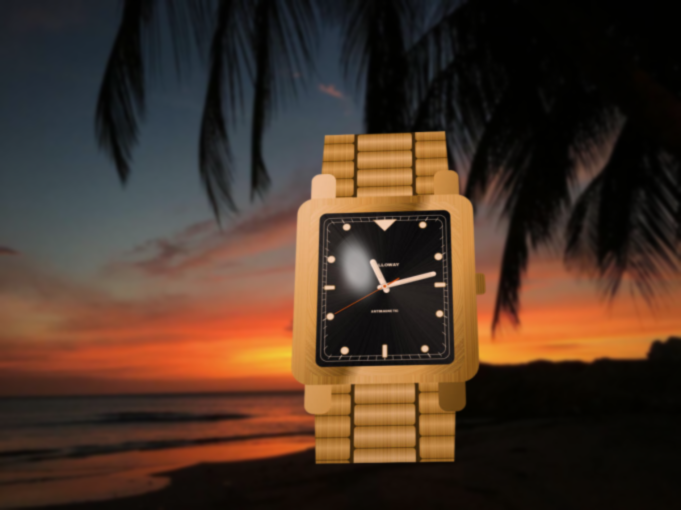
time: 11:12:40
